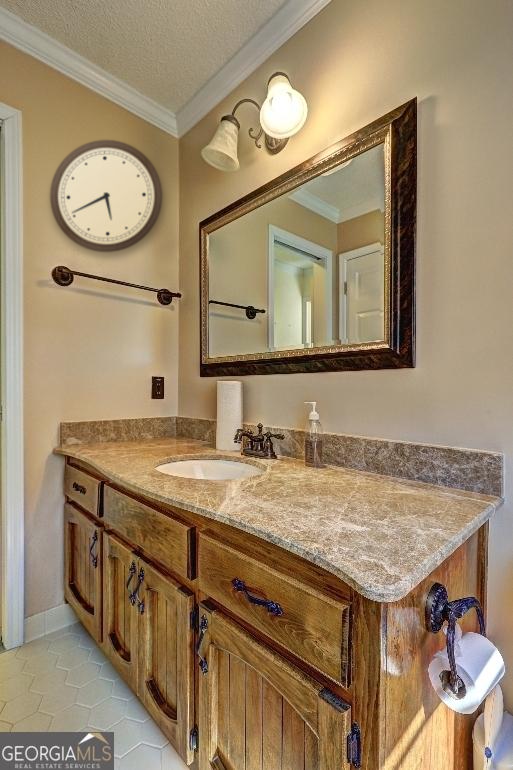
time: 5:41
